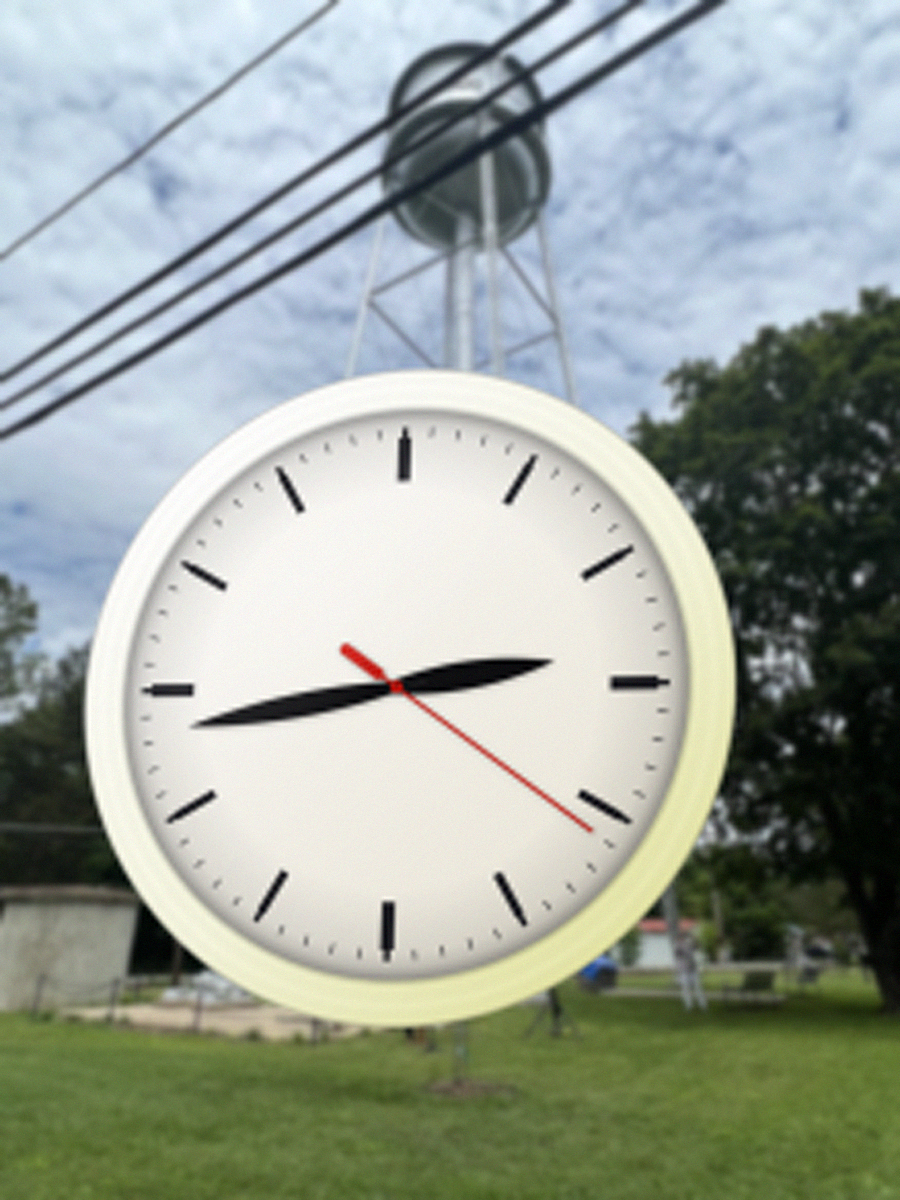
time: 2:43:21
